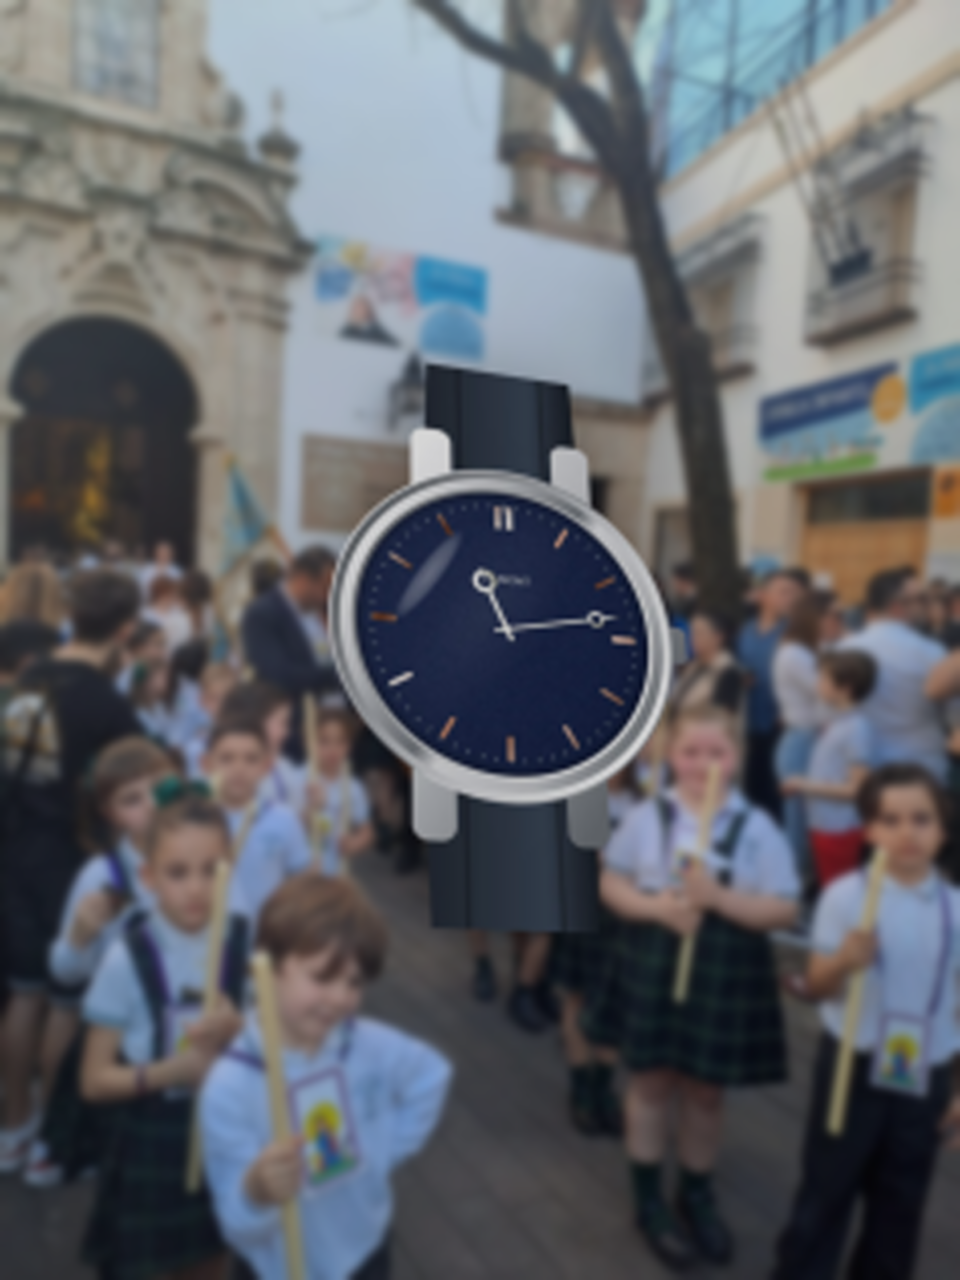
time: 11:13
